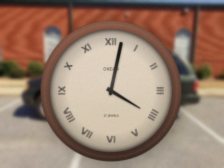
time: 4:02
